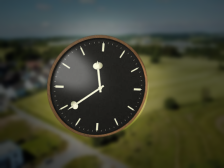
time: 11:39
